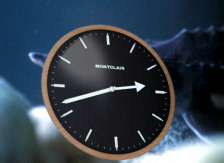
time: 2:42
